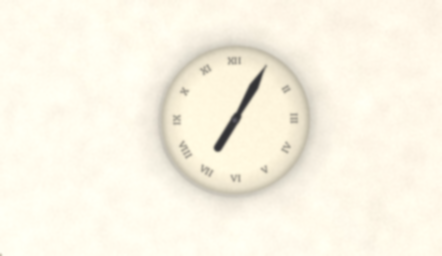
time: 7:05
